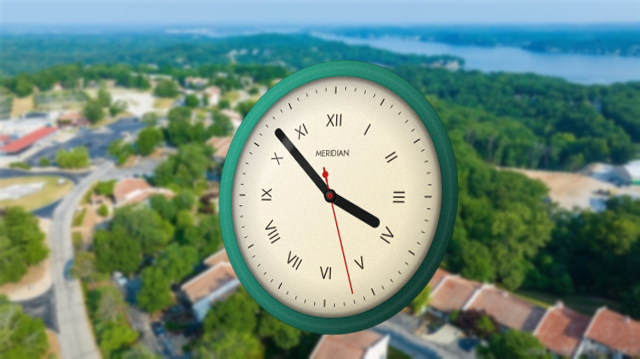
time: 3:52:27
